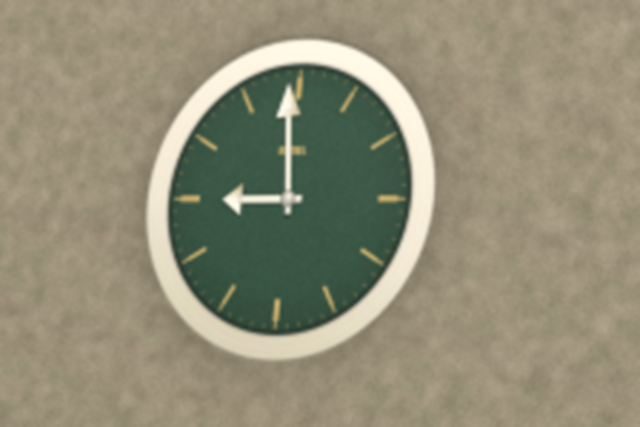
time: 8:59
